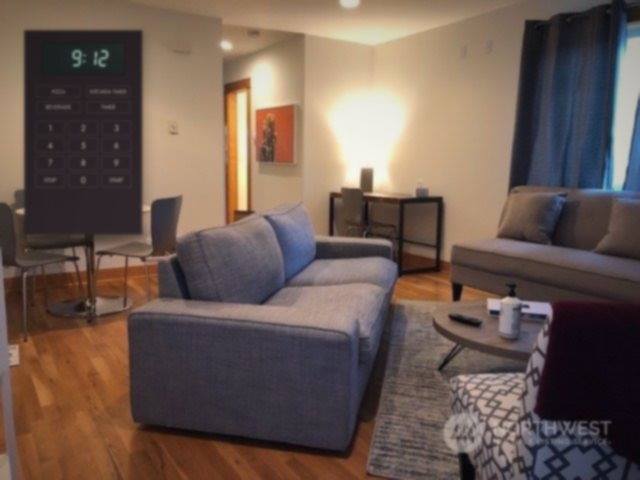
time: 9:12
